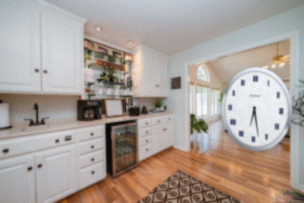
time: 6:28
